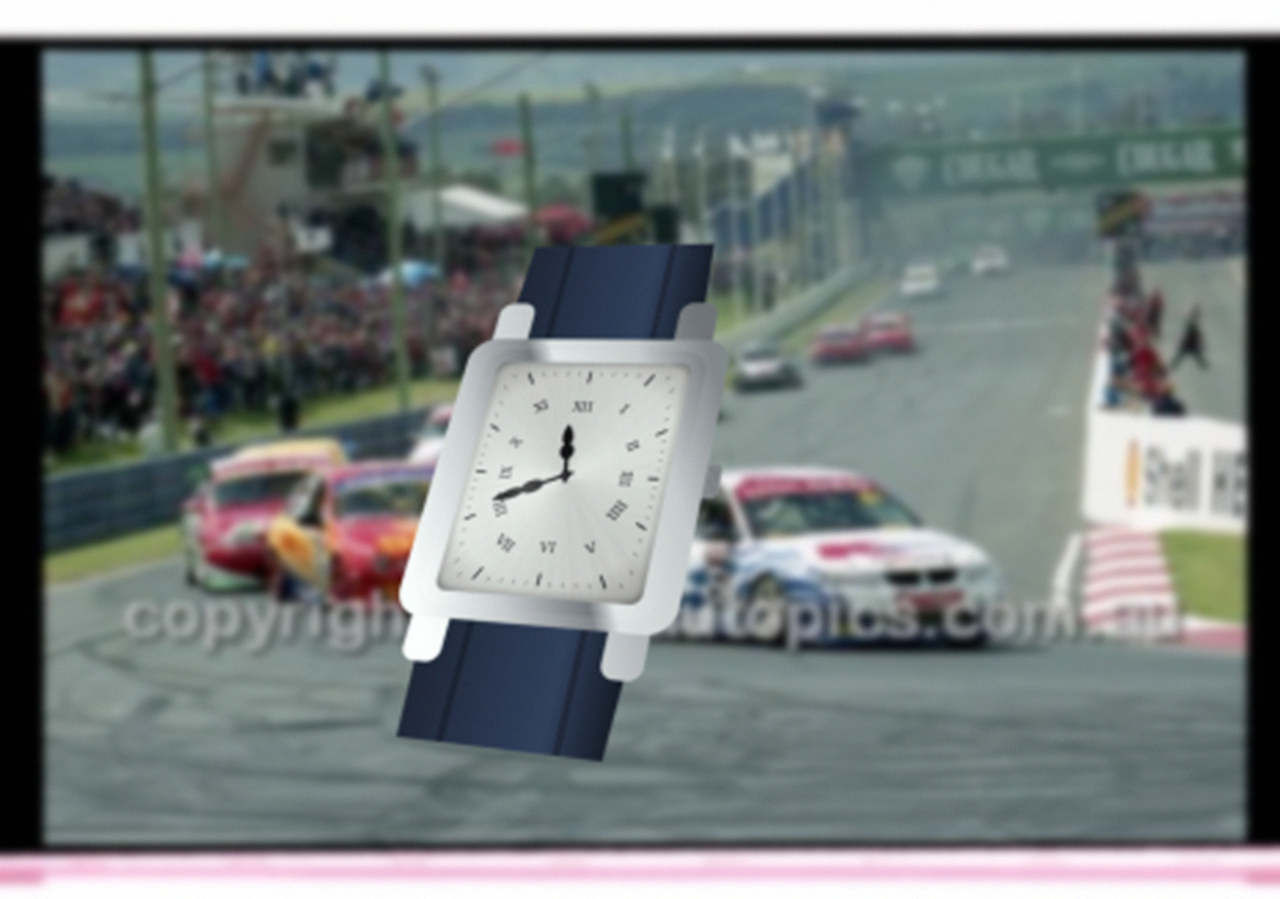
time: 11:41
